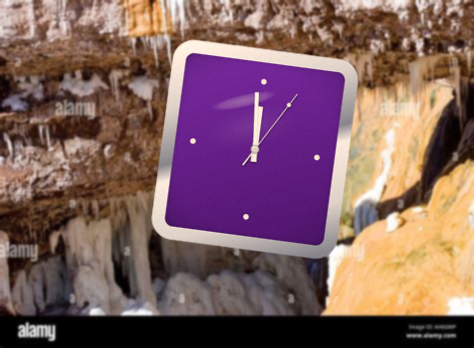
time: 11:59:05
